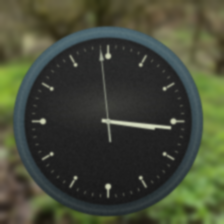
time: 3:15:59
